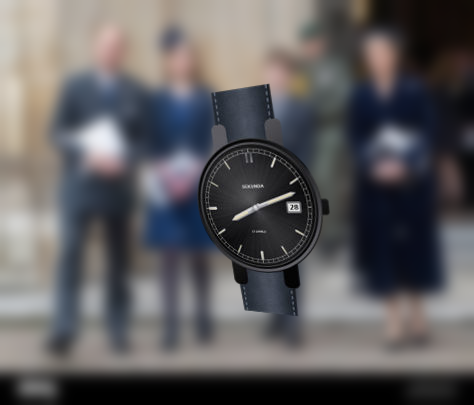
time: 8:12
